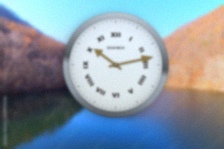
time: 10:13
